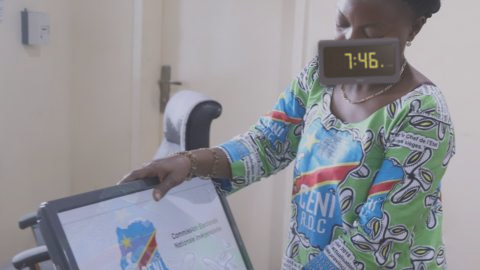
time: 7:46
